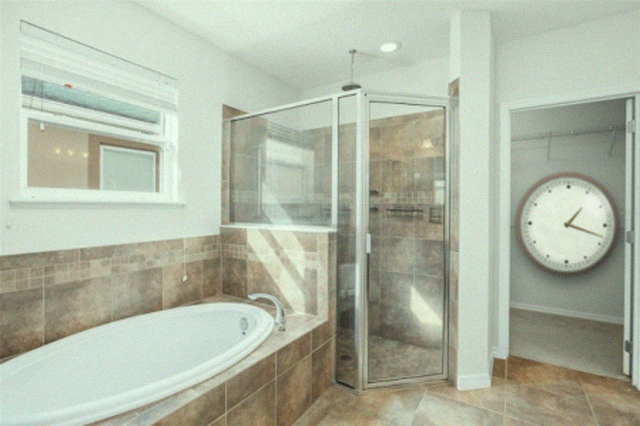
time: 1:18
